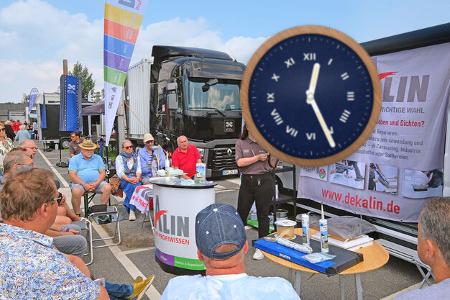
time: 12:26
